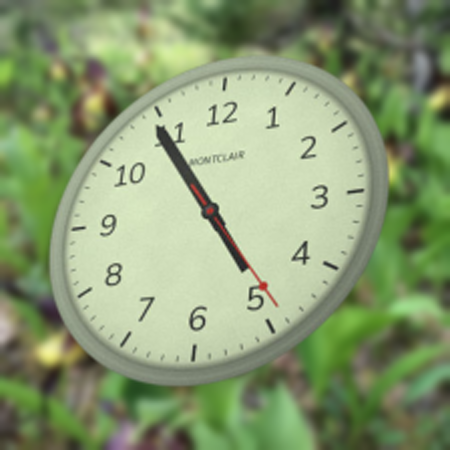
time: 4:54:24
